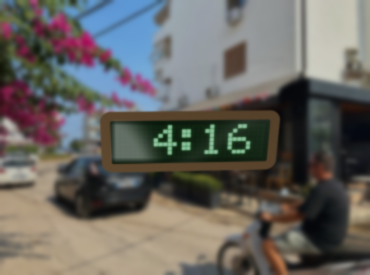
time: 4:16
